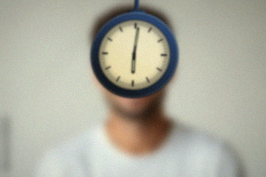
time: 6:01
